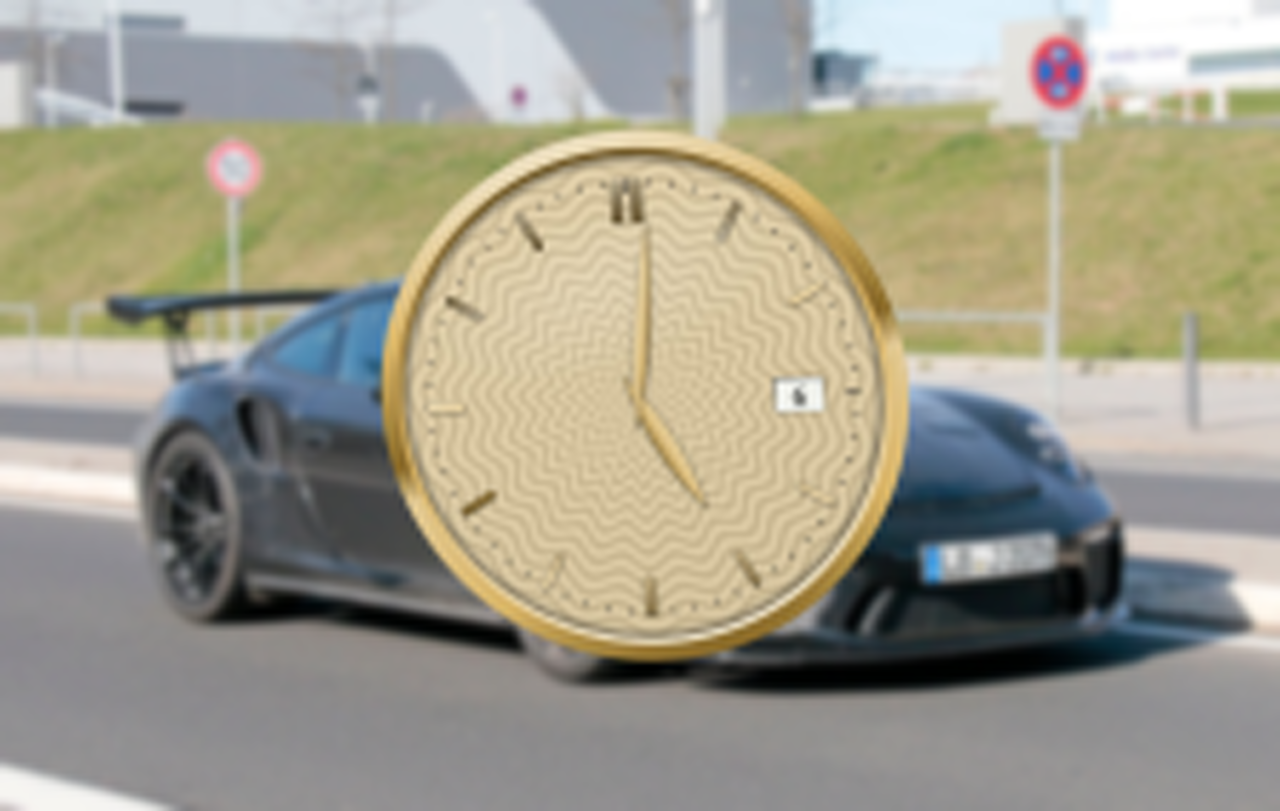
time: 5:01
